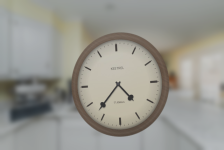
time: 4:37
